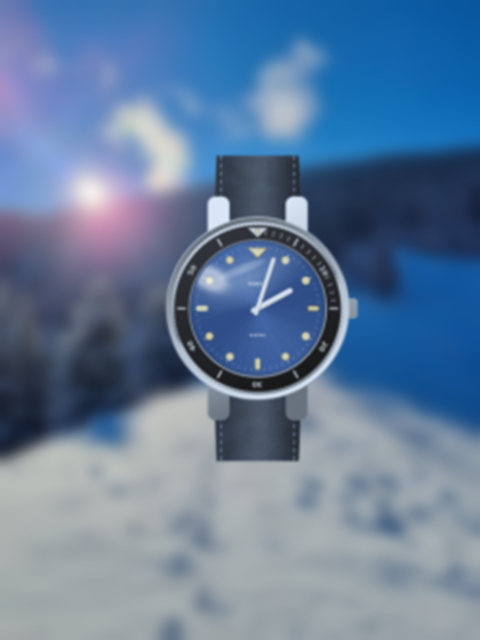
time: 2:03
